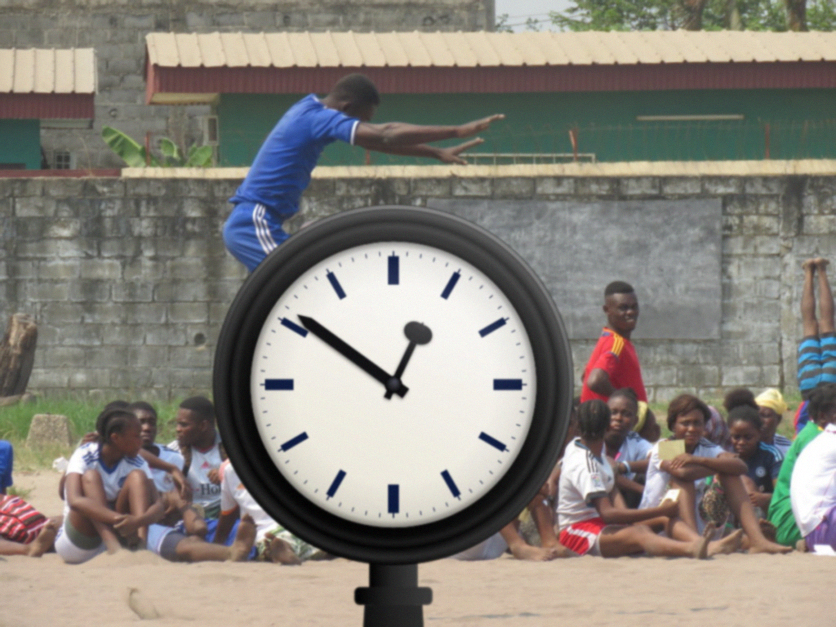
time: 12:51
